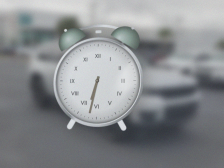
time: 6:32
